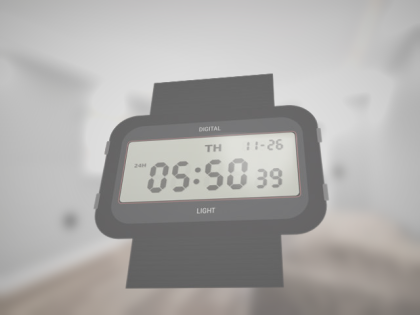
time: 5:50:39
